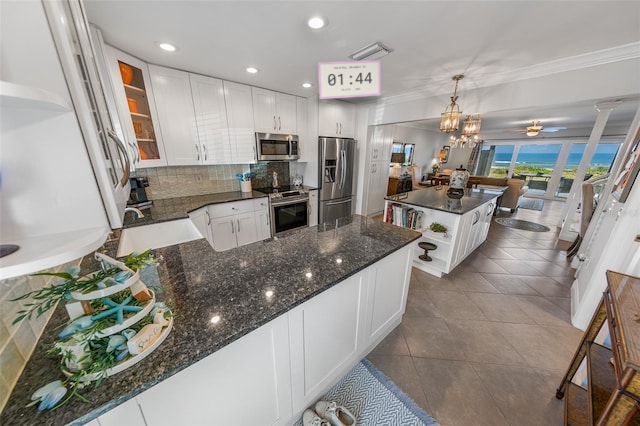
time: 1:44
